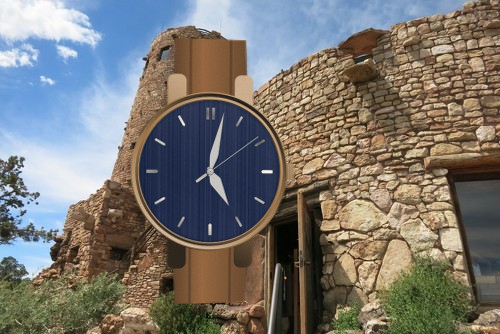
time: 5:02:09
